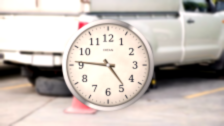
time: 4:46
